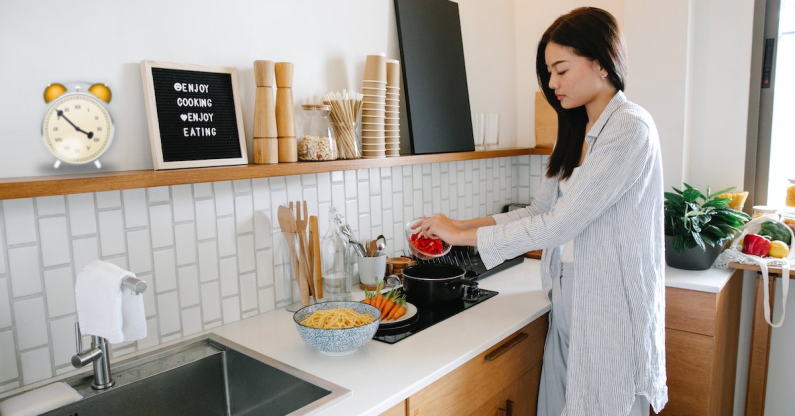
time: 3:52
